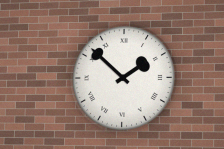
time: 1:52
